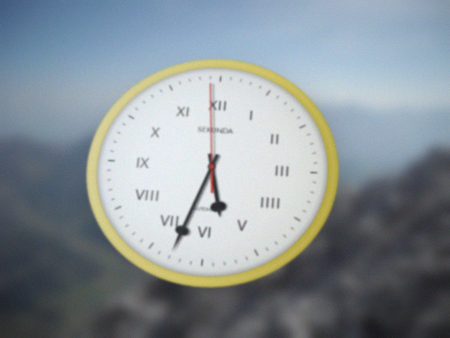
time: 5:32:59
